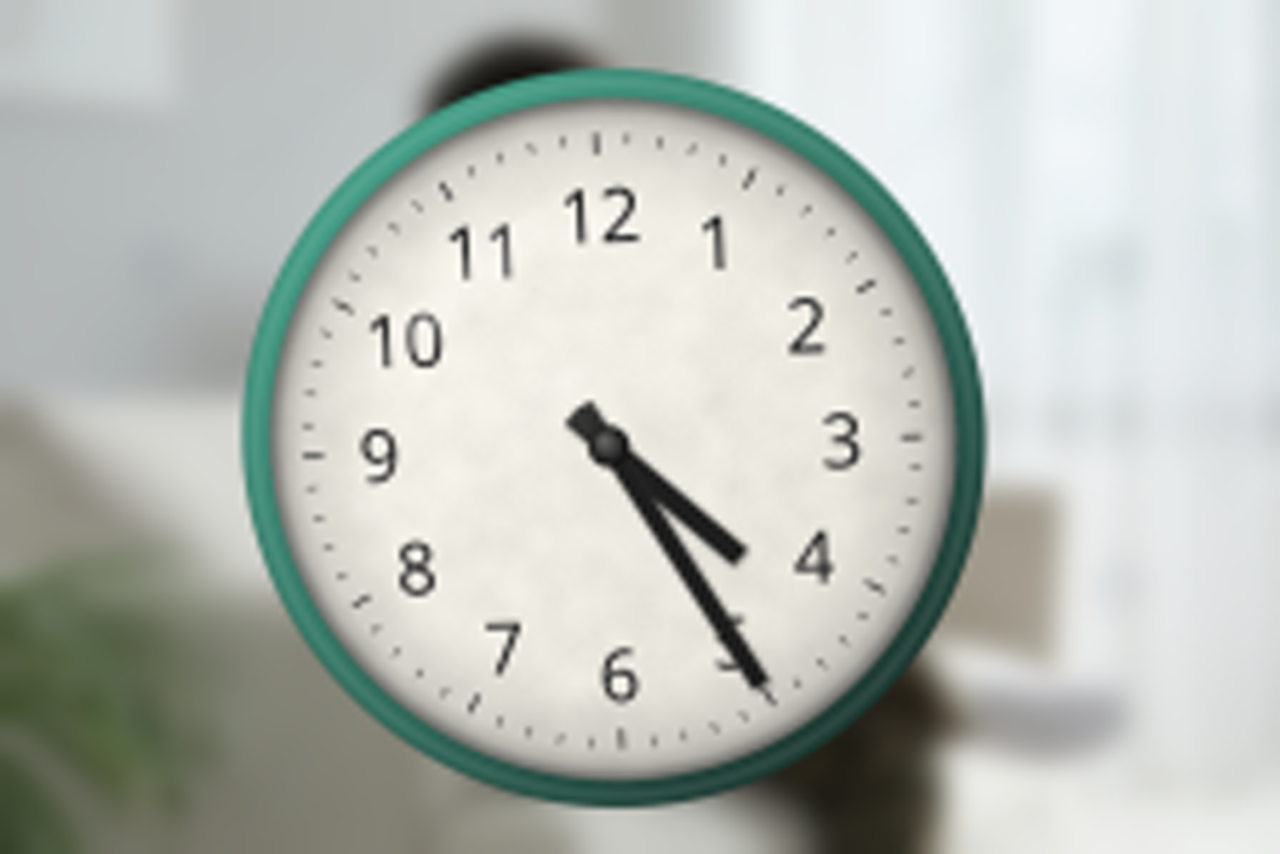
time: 4:25
